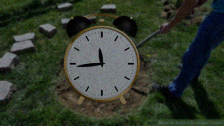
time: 11:44
